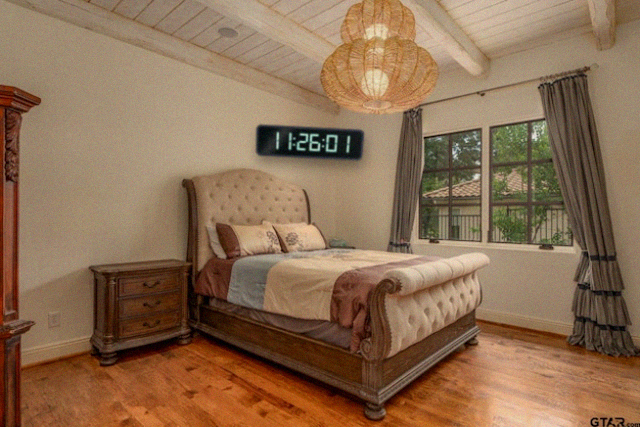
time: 11:26:01
